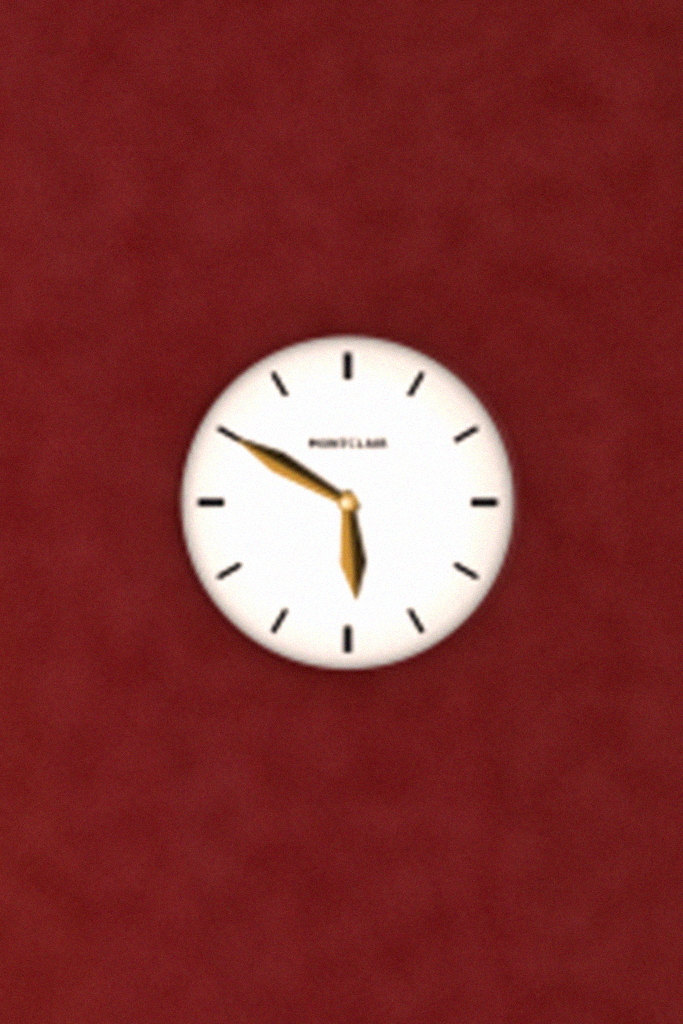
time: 5:50
